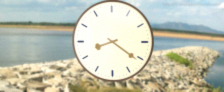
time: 8:21
